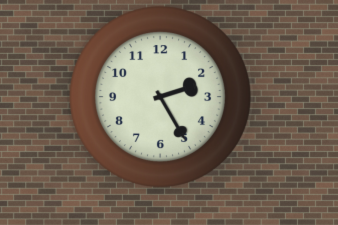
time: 2:25
